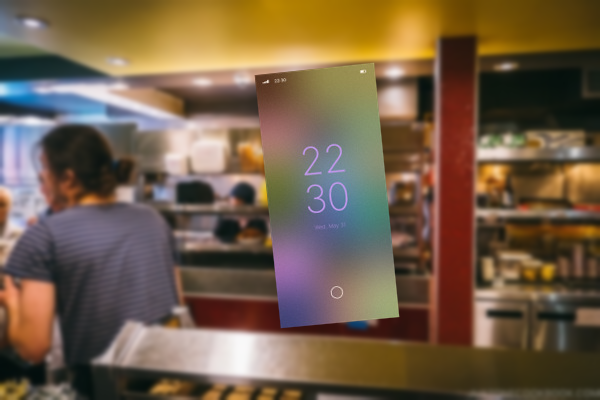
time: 22:30
